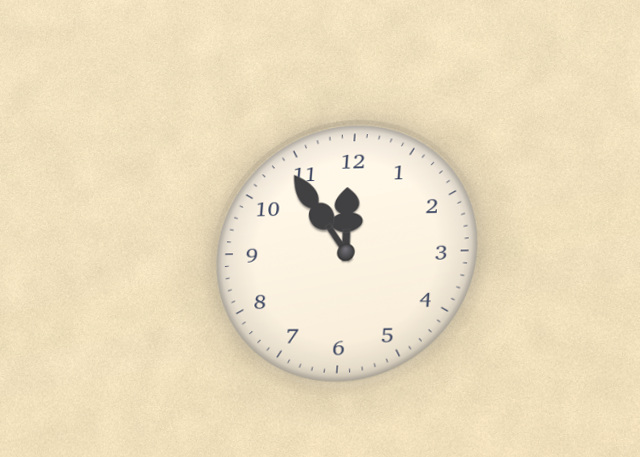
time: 11:54
